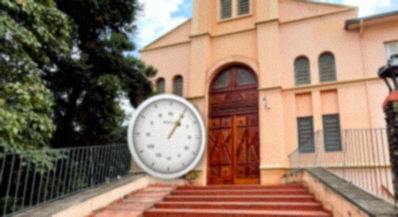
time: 1:05
